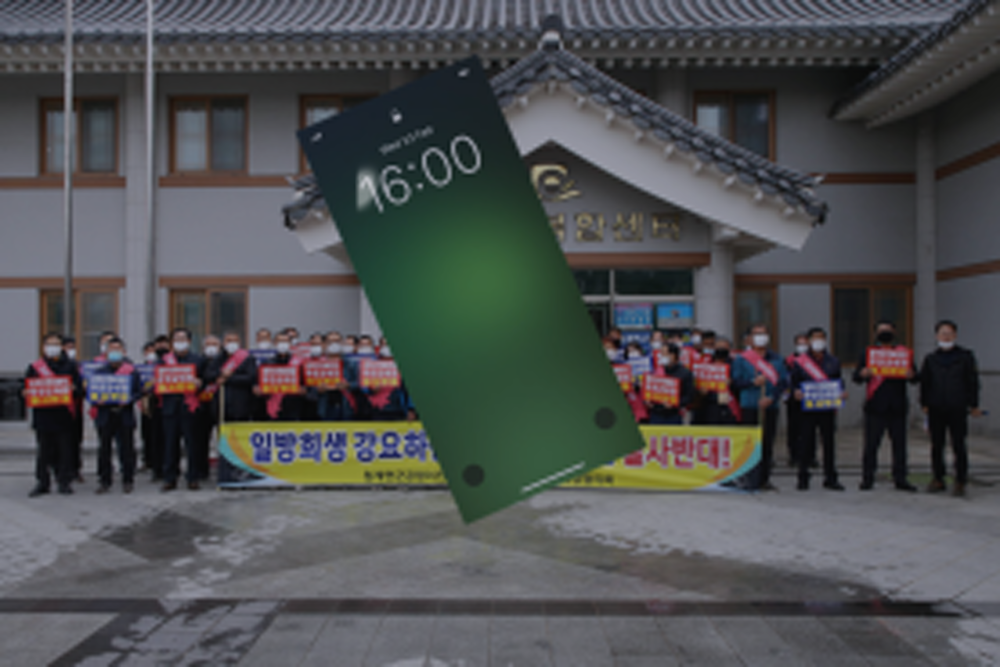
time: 16:00
